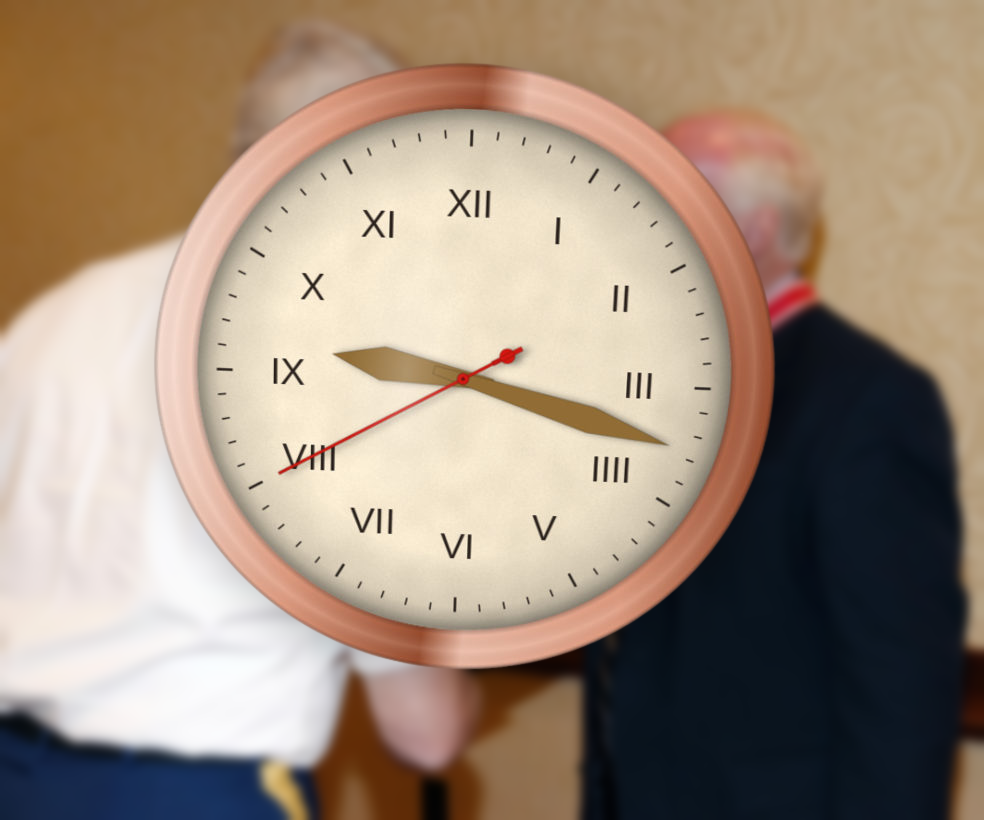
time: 9:17:40
